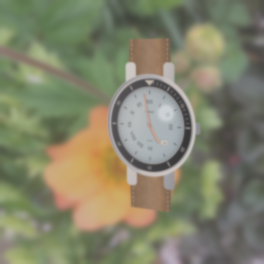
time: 4:58
